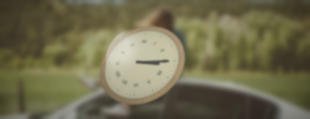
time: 3:15
